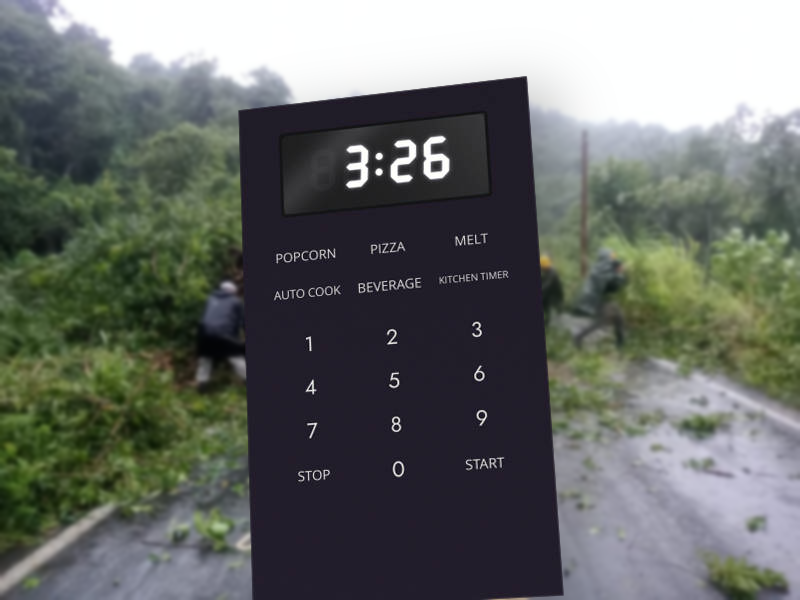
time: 3:26
